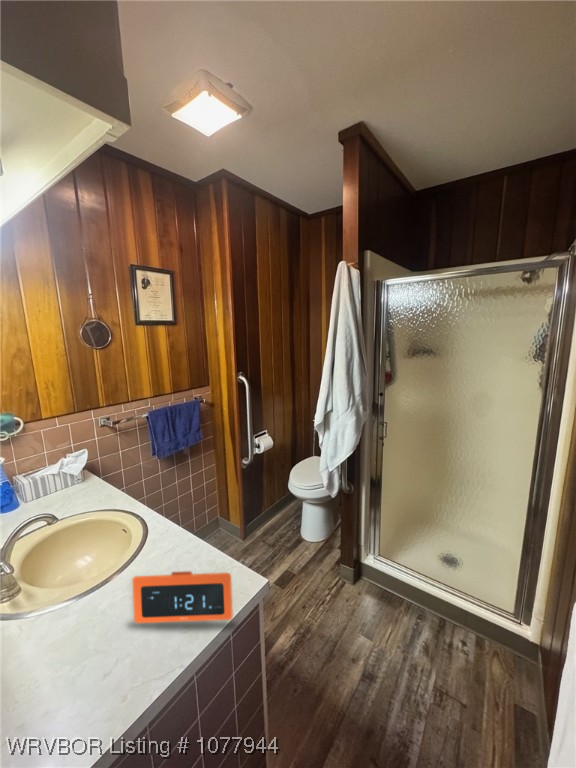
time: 1:21
